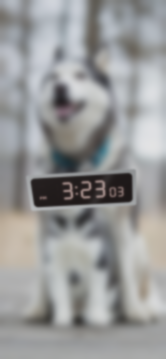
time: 3:23
